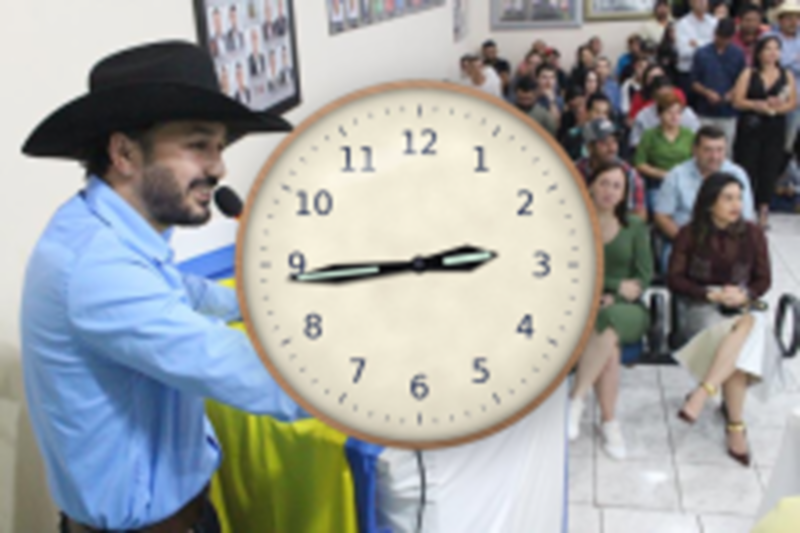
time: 2:44
